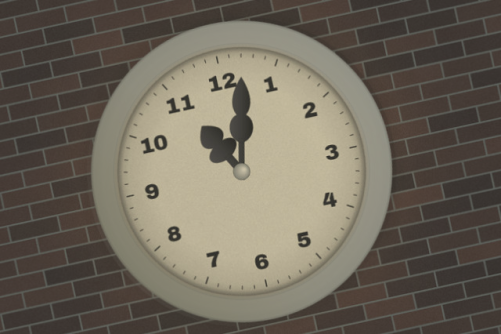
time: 11:02
